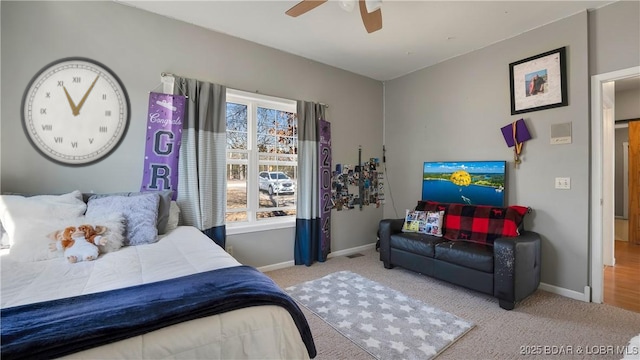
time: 11:05
